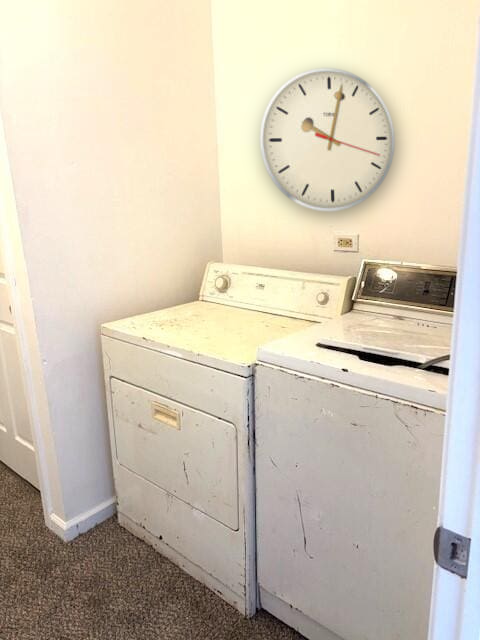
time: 10:02:18
